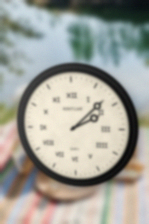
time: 2:08
